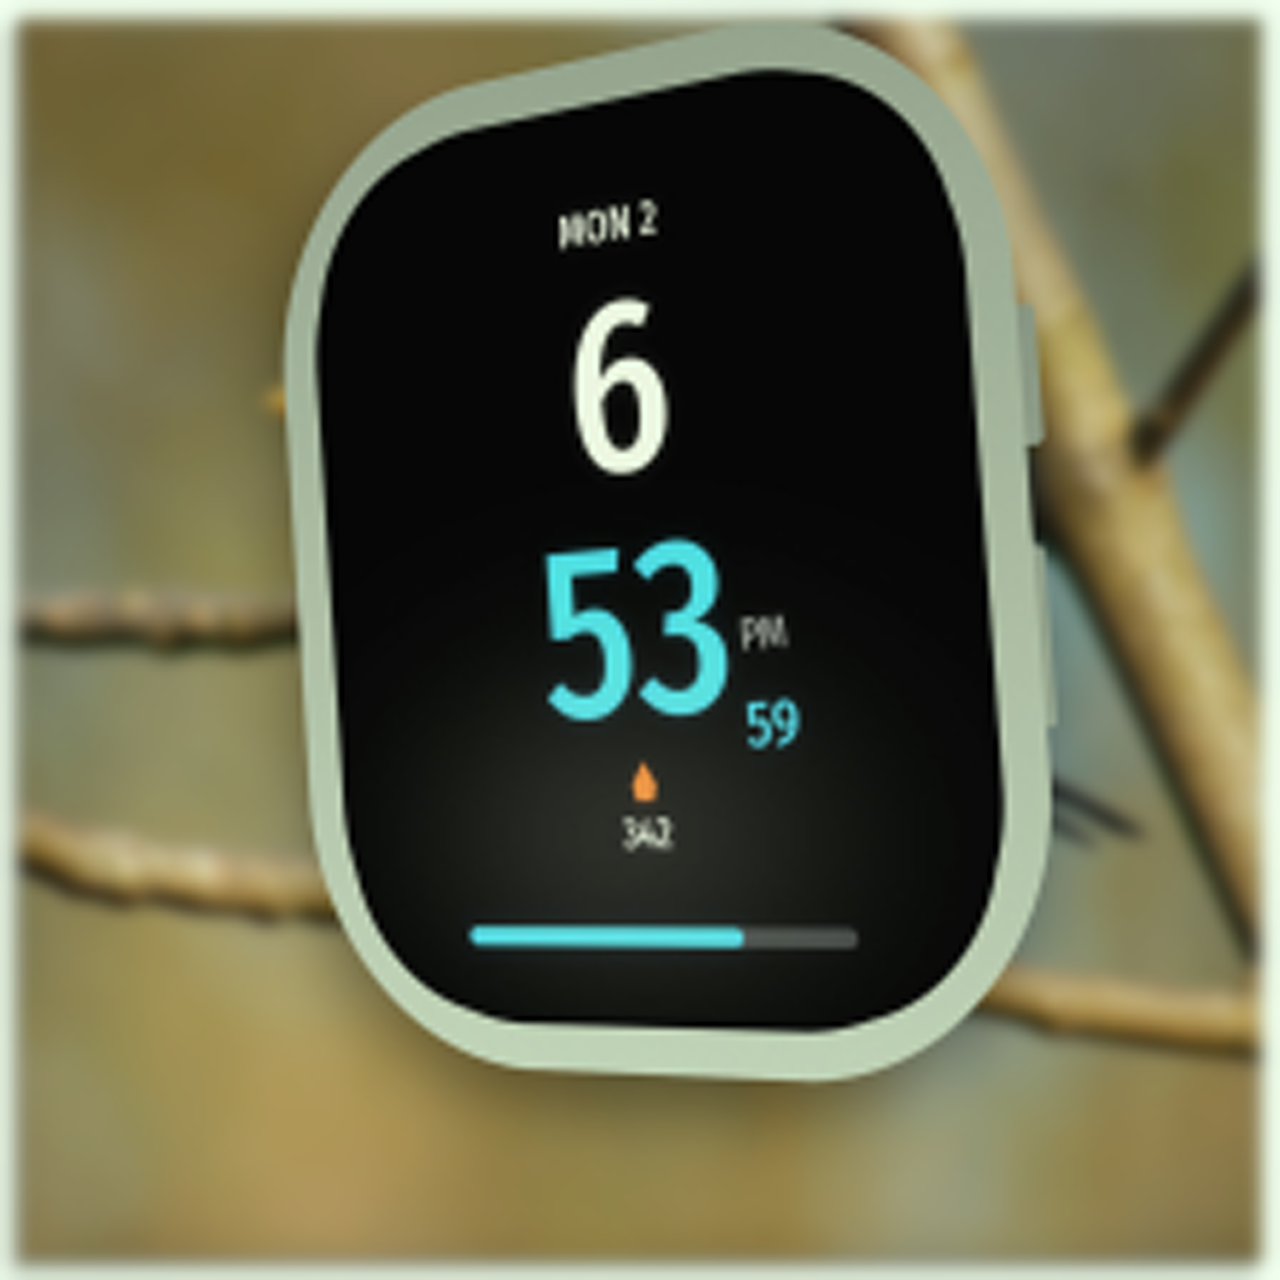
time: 6:53:59
